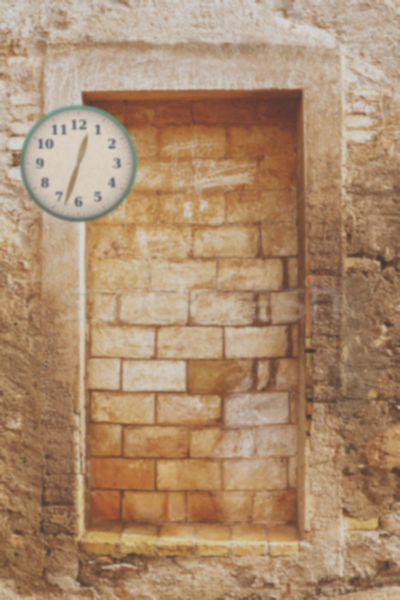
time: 12:33
